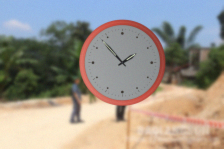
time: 1:53
